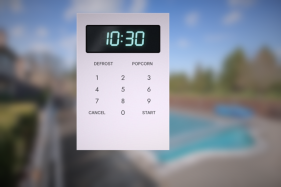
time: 10:30
